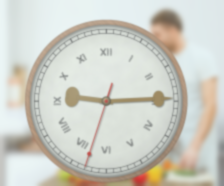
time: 9:14:33
